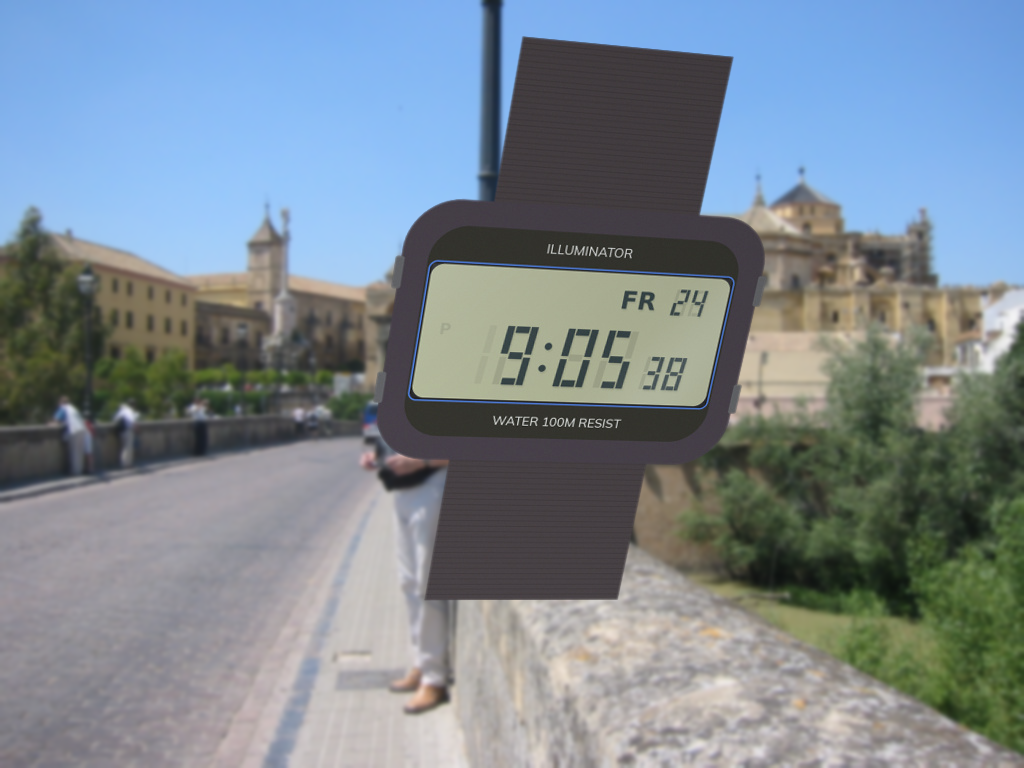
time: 9:05:38
